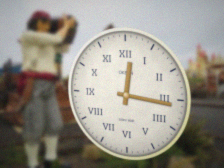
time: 12:16
